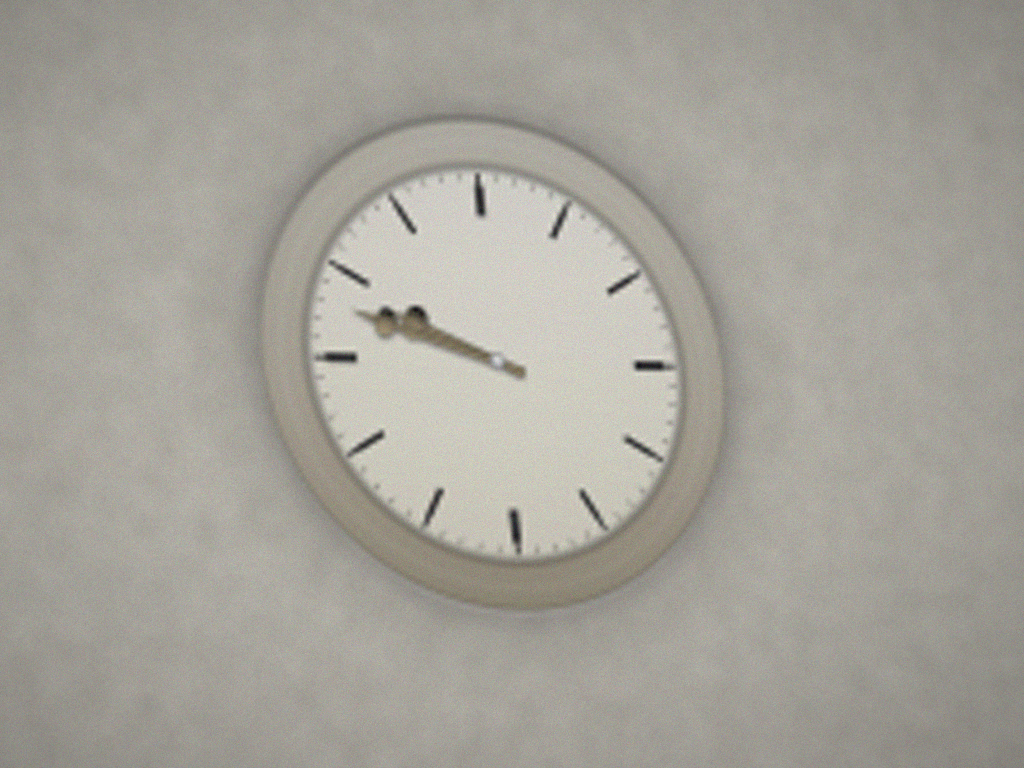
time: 9:48
